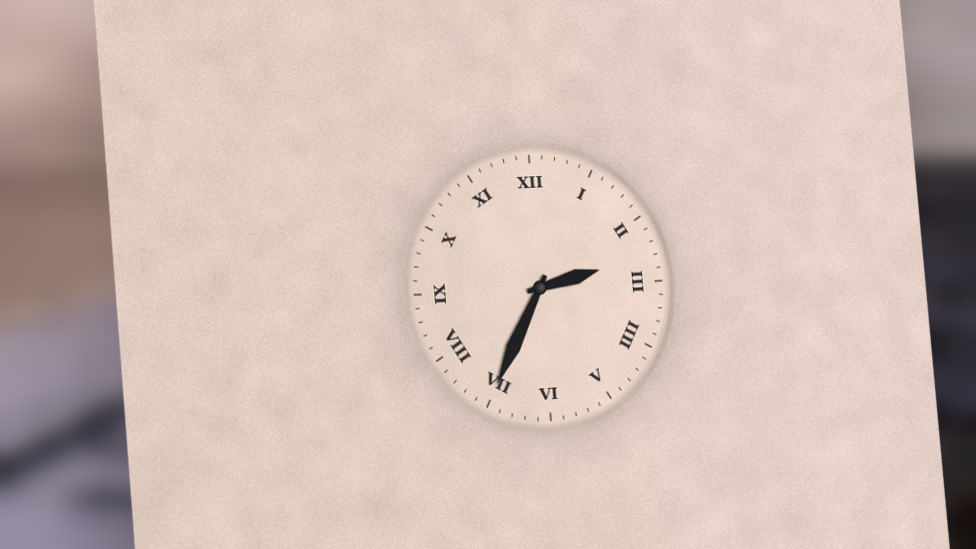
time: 2:35
